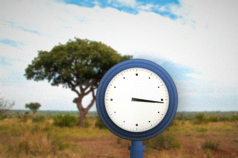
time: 3:16
